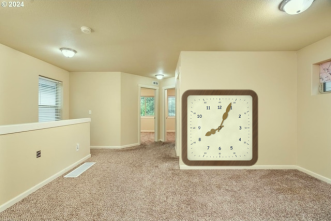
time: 8:04
